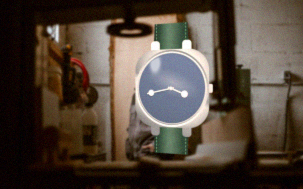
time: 3:43
